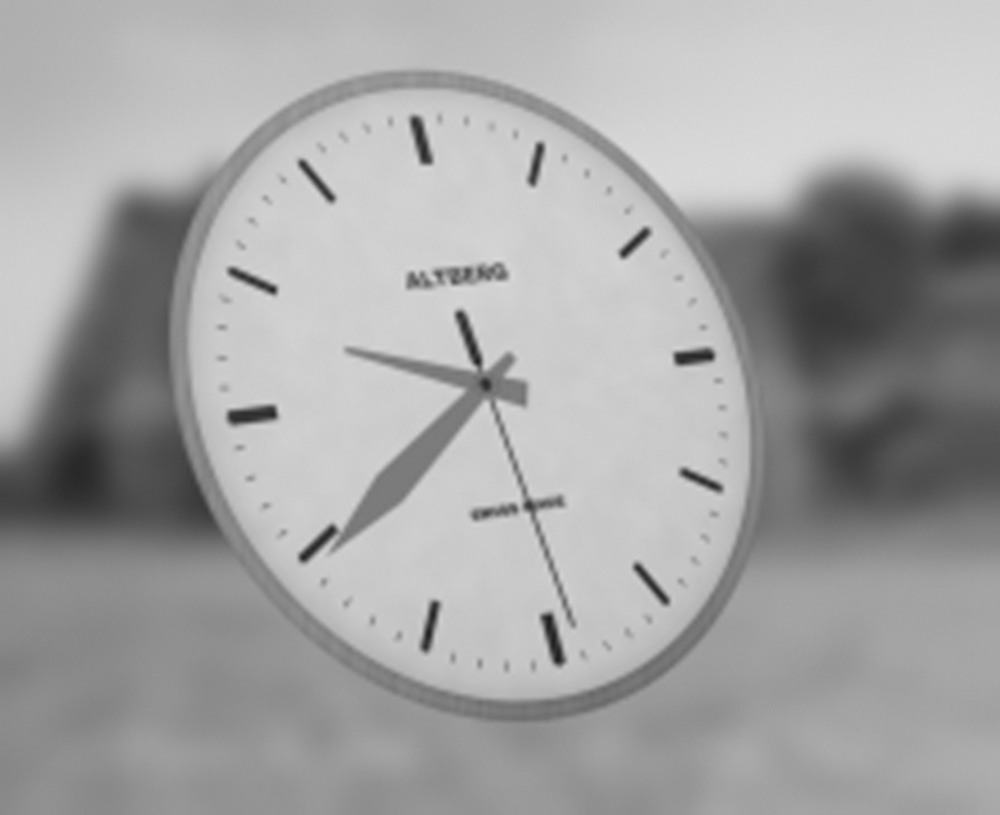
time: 9:39:29
